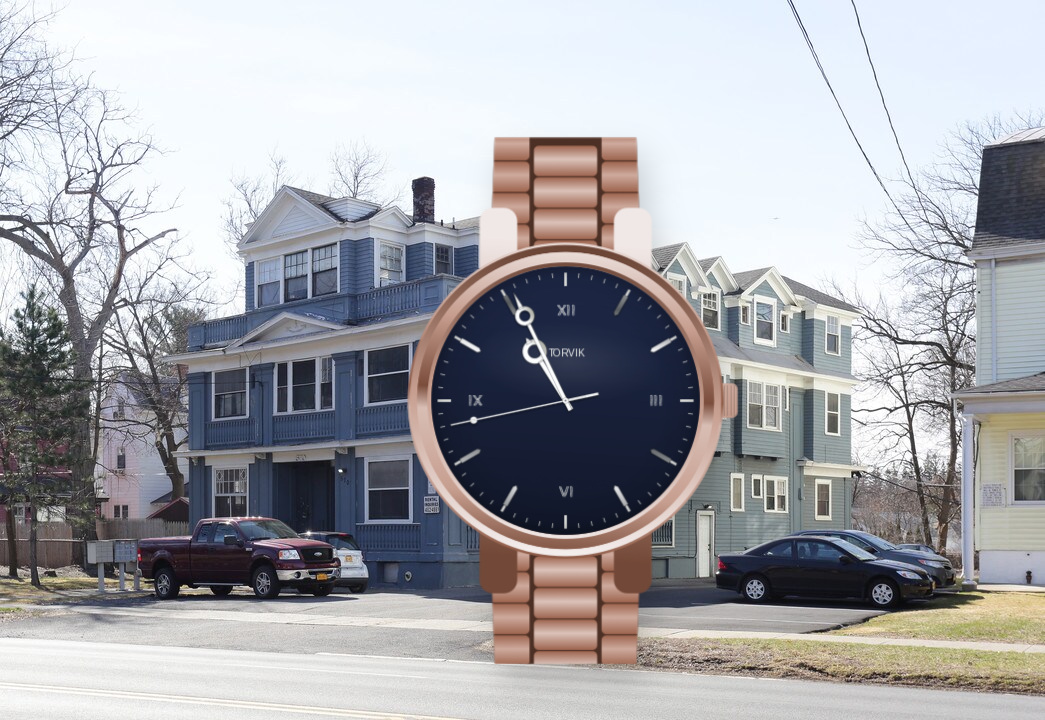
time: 10:55:43
